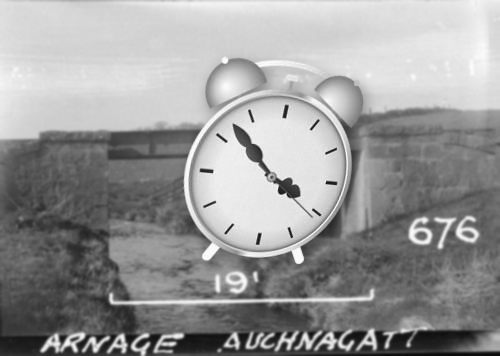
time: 3:52:21
